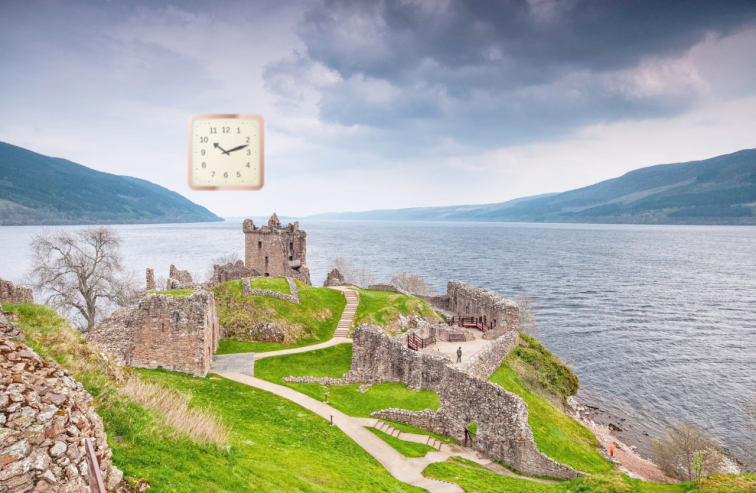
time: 10:12
